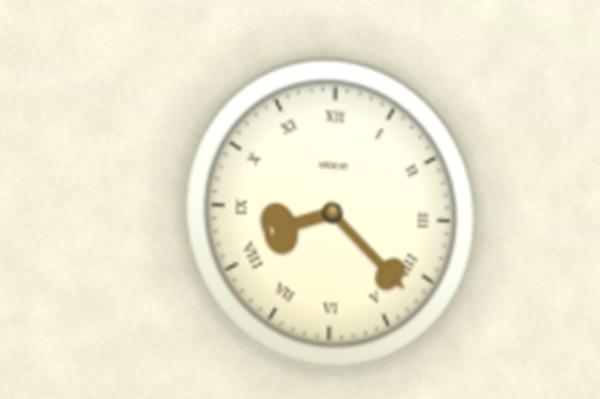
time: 8:22
